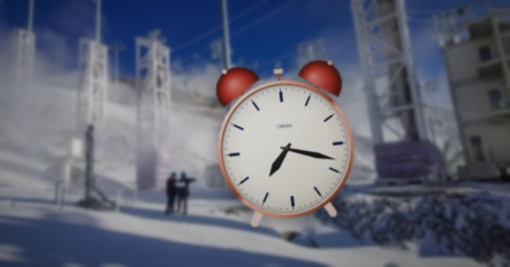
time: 7:18
